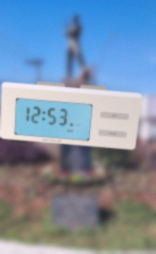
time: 12:53
